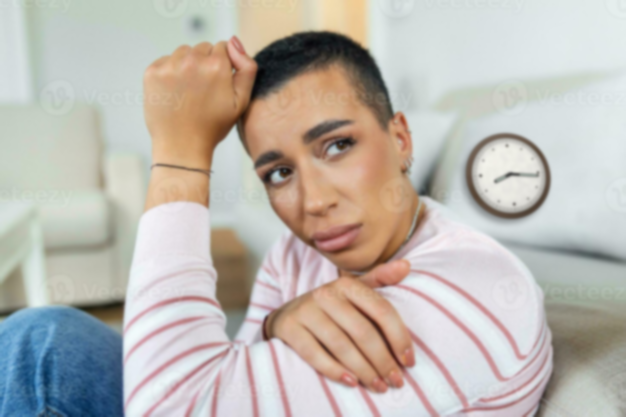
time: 8:16
